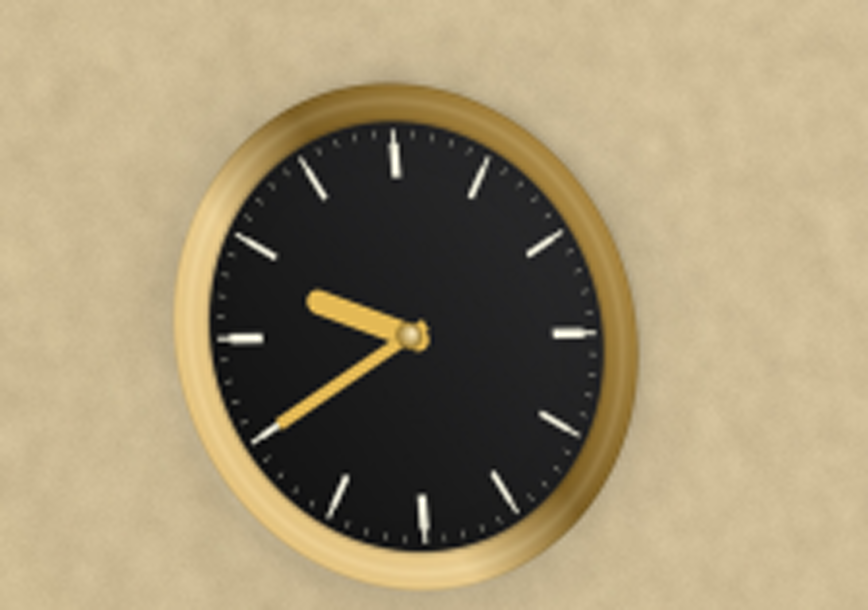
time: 9:40
